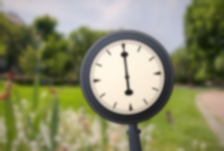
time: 6:00
